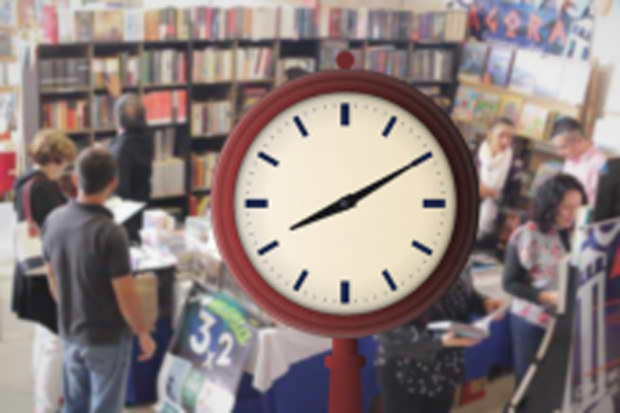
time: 8:10
